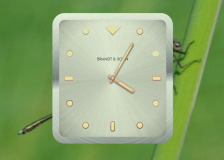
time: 4:05
